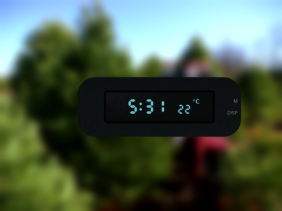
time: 5:31
